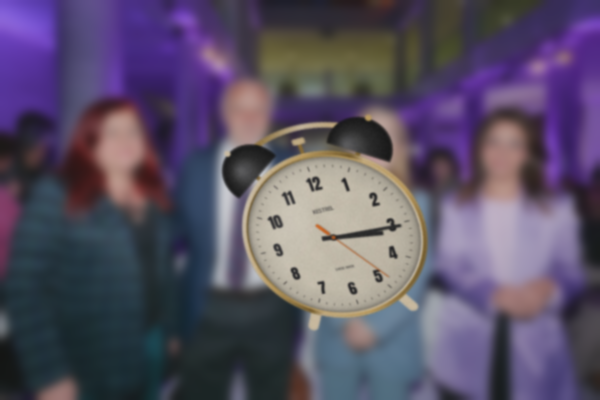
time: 3:15:24
